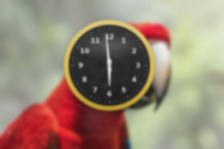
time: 5:59
